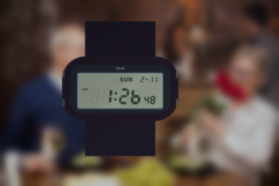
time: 1:26
